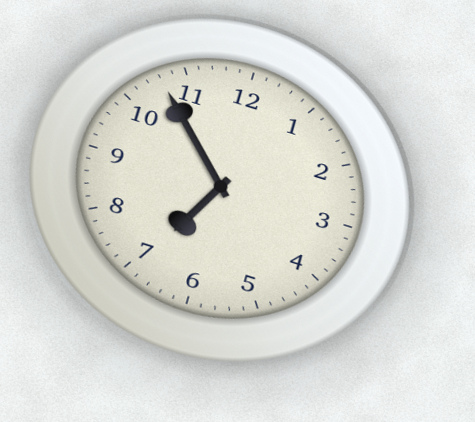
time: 6:53
